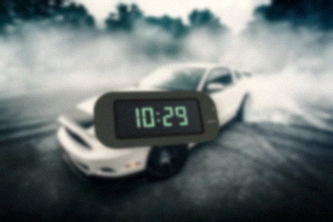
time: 10:29
